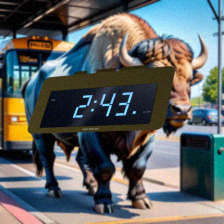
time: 2:43
